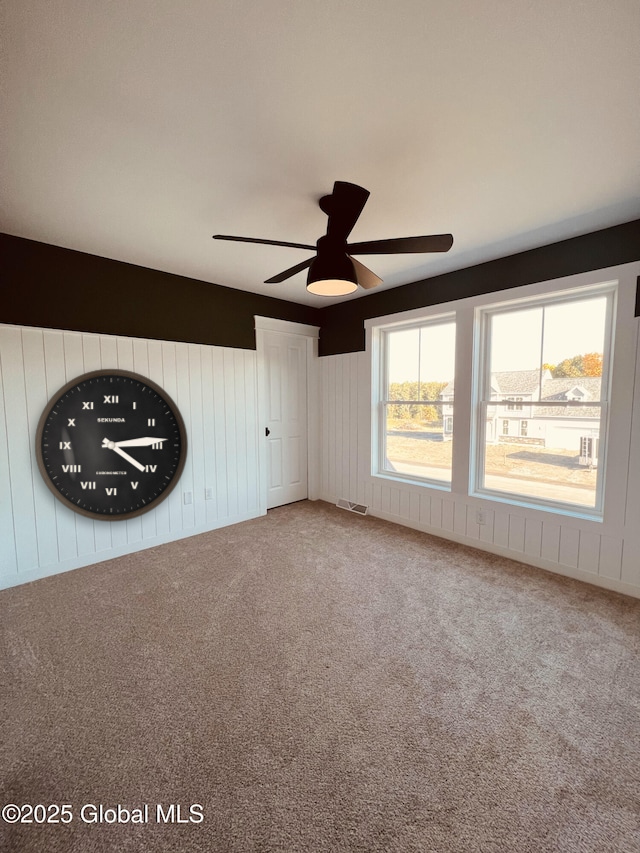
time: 4:14
